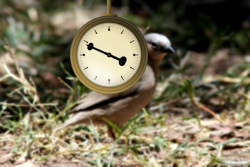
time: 3:49
